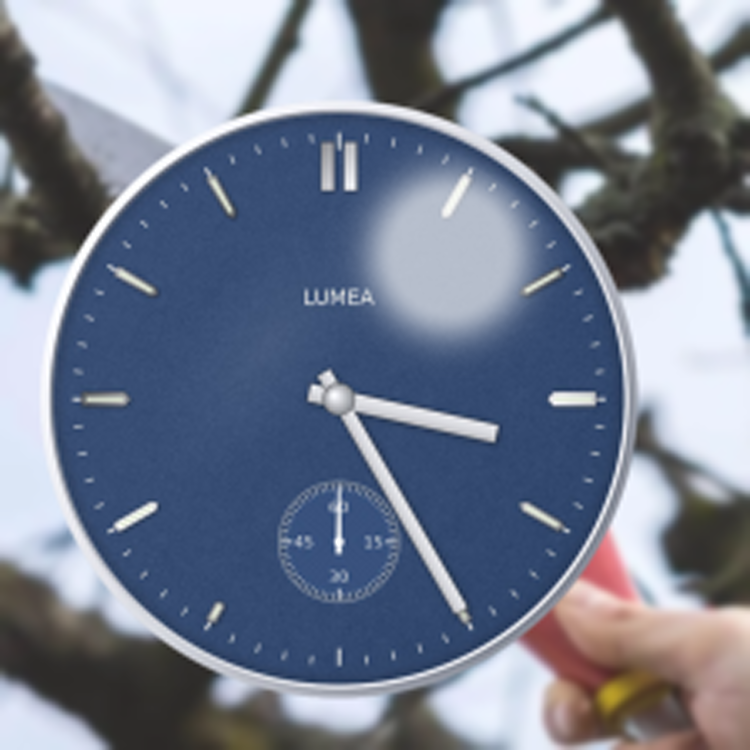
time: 3:25
